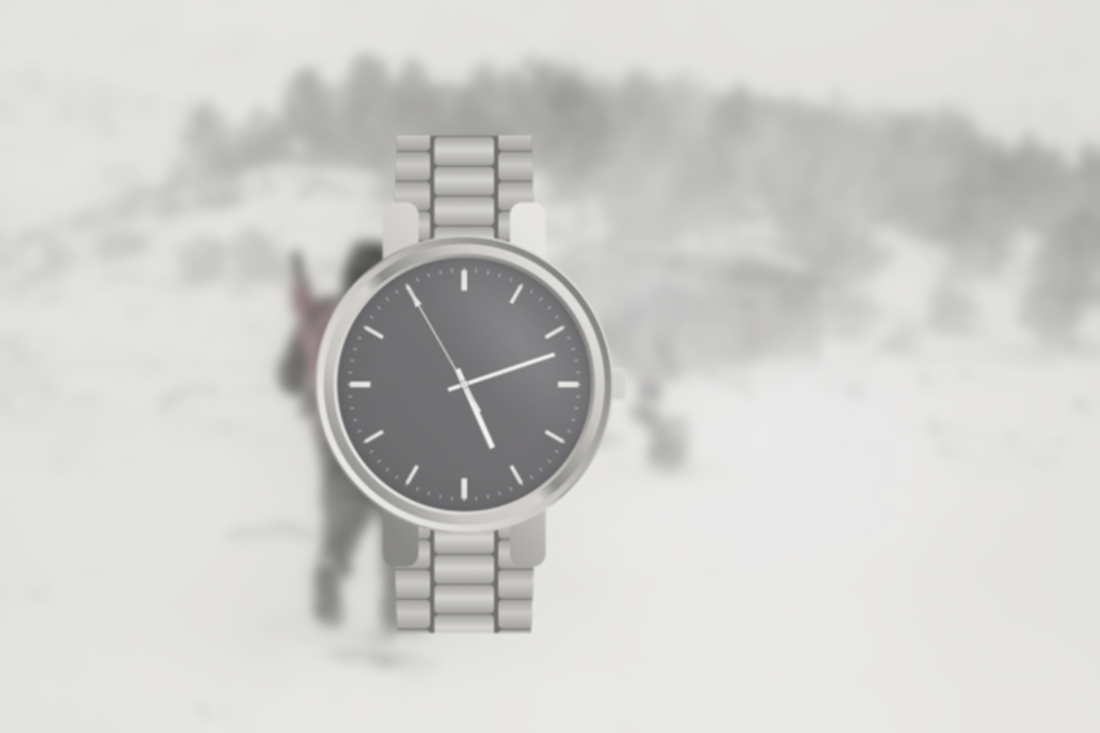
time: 5:11:55
